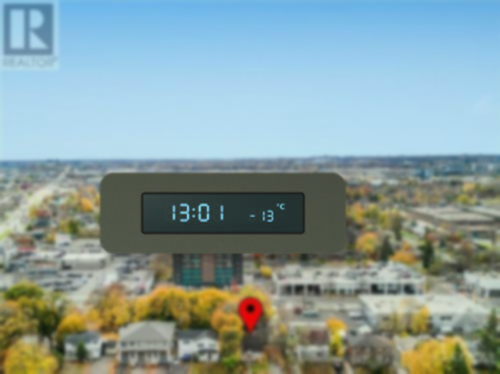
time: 13:01
